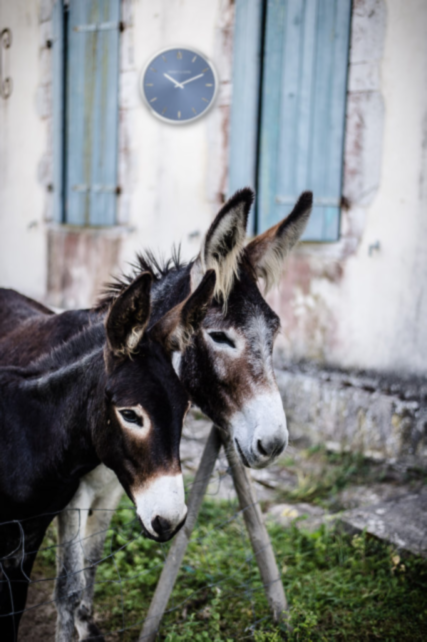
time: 10:11
